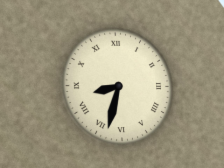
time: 8:33
